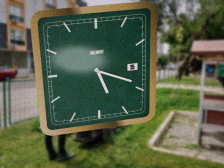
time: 5:19
